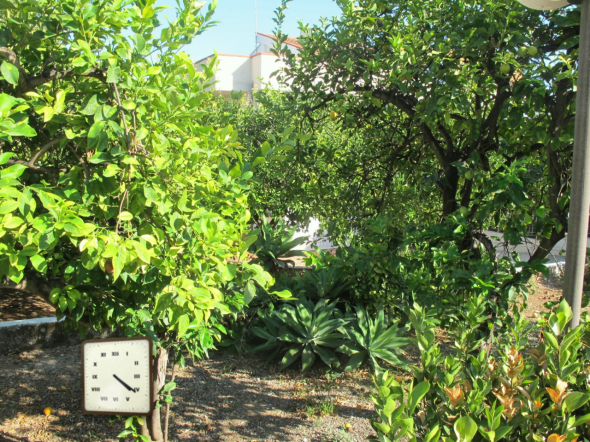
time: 4:21
